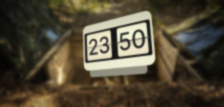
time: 23:50
